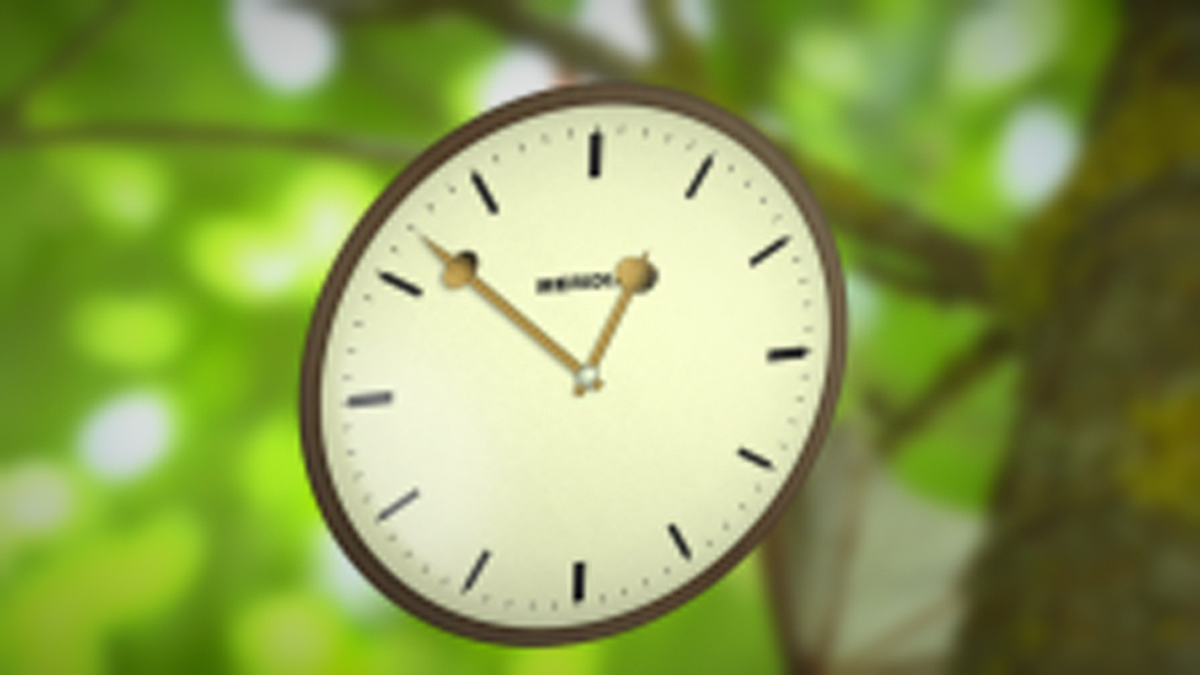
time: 12:52
